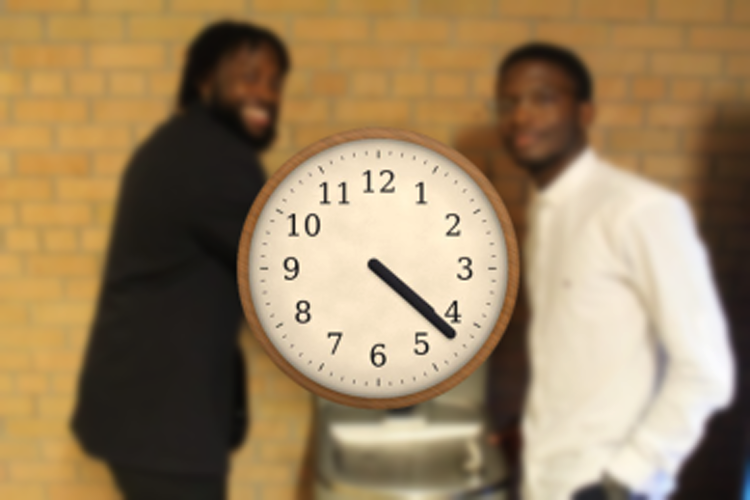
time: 4:22
